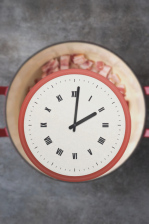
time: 2:01
